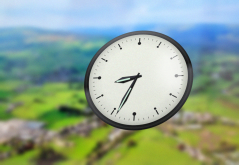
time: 8:34
